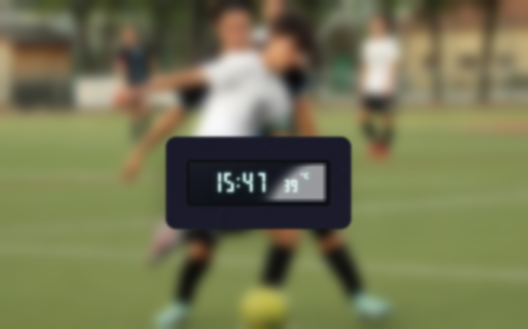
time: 15:47
